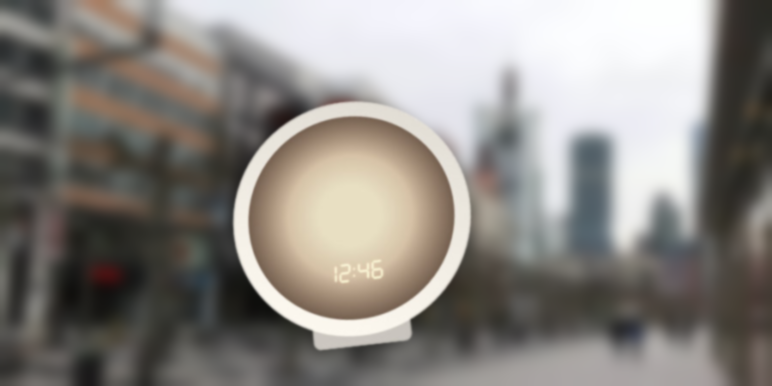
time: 12:46
